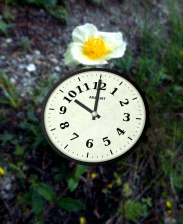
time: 10:00
